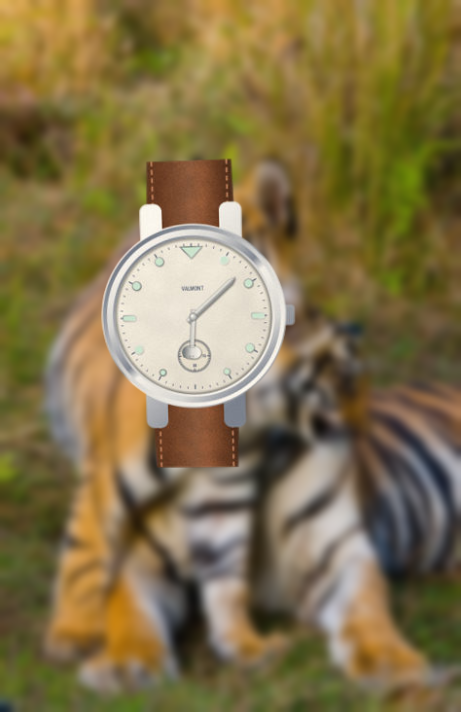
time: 6:08
